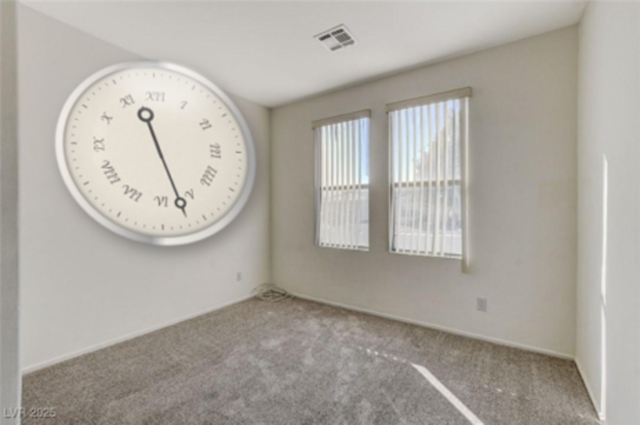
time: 11:27
